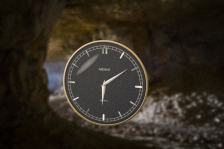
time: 6:09
